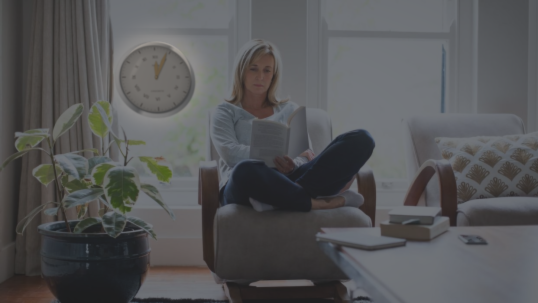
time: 12:04
